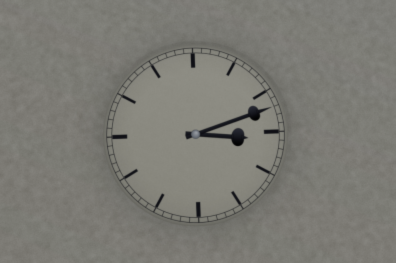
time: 3:12
